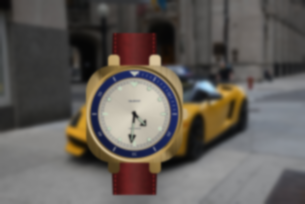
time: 4:31
